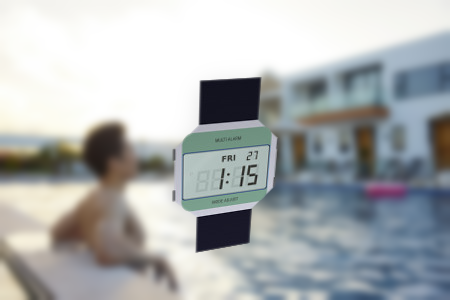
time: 1:15
